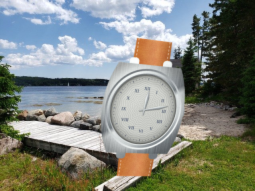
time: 12:13
